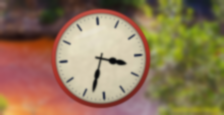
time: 3:33
